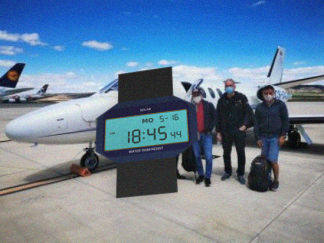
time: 18:45:44
